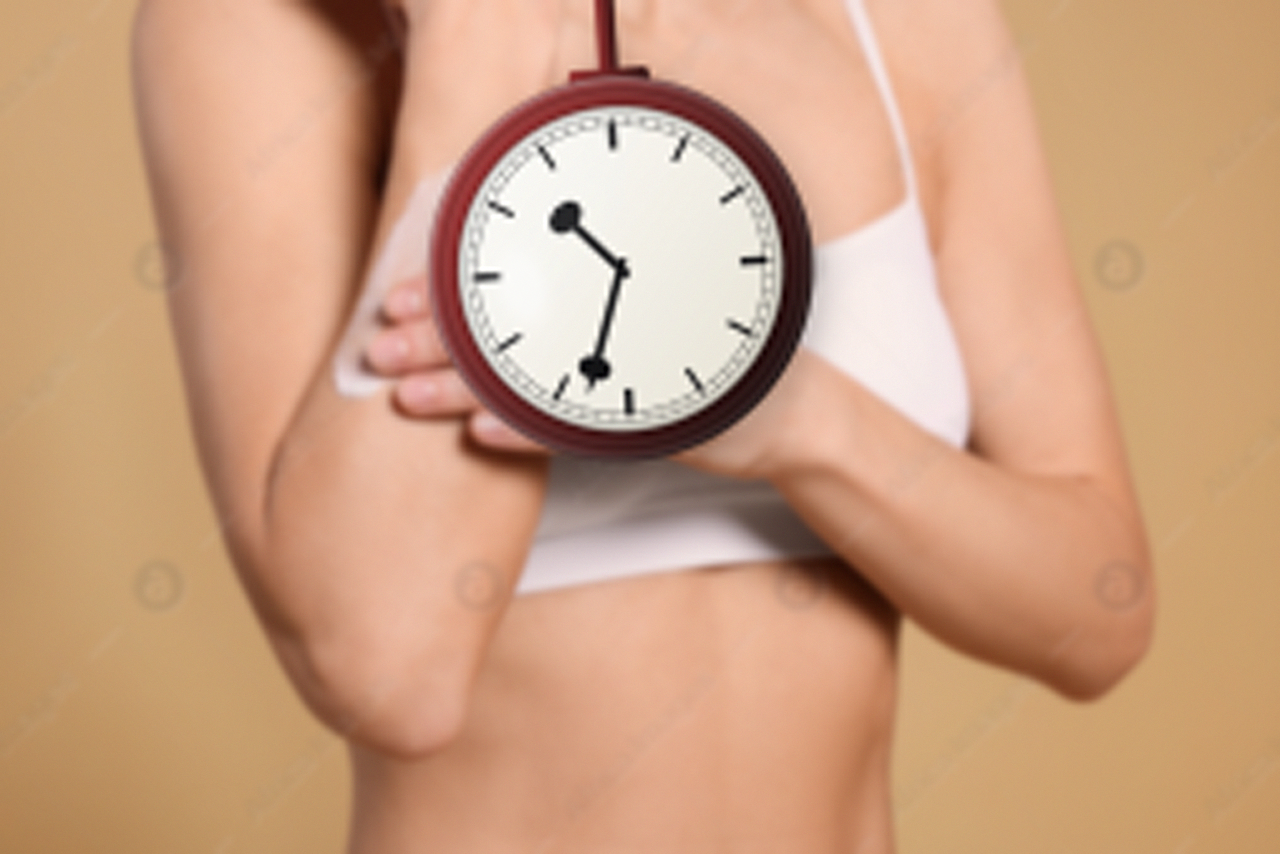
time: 10:33
